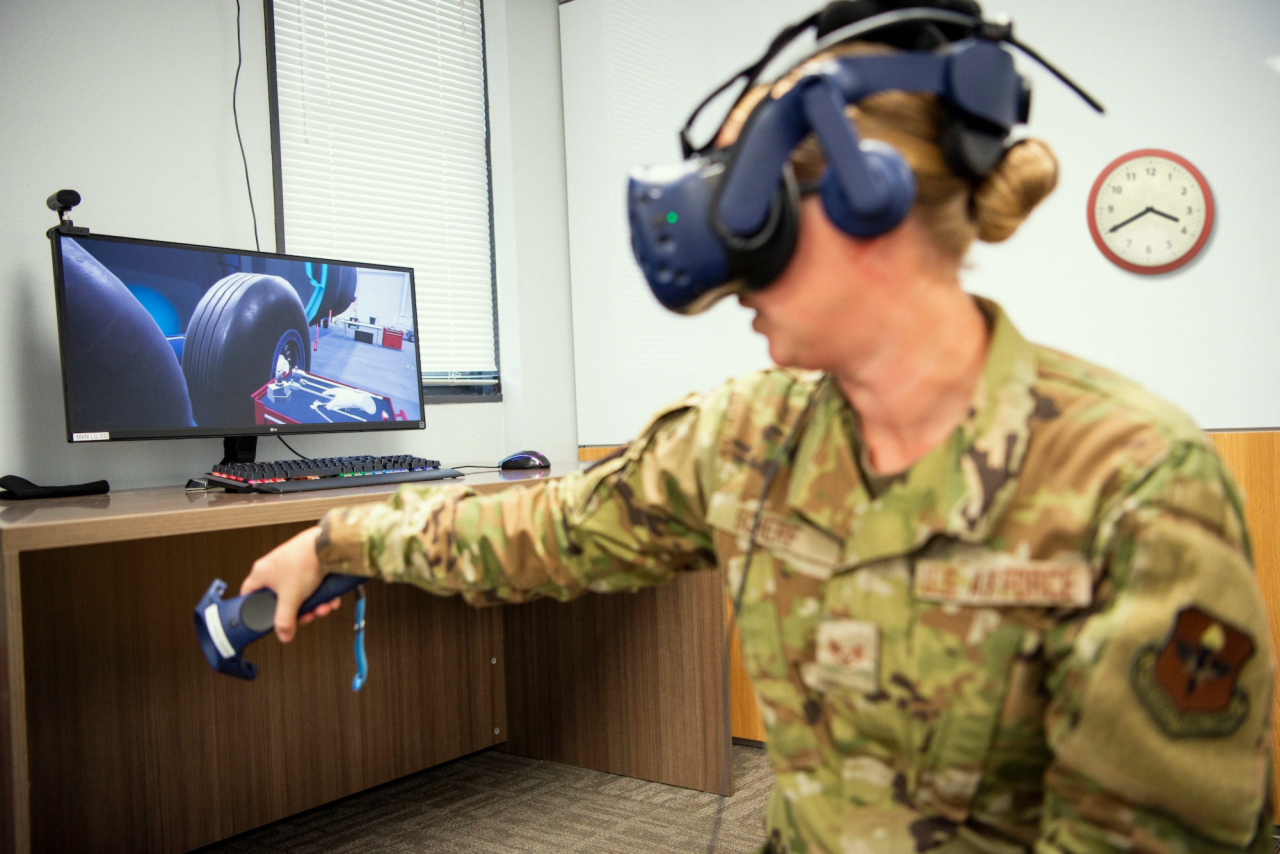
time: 3:40
